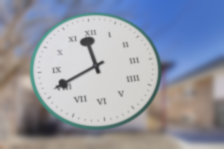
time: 11:41
